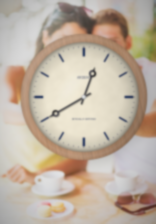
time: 12:40
